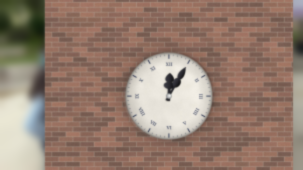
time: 12:05
